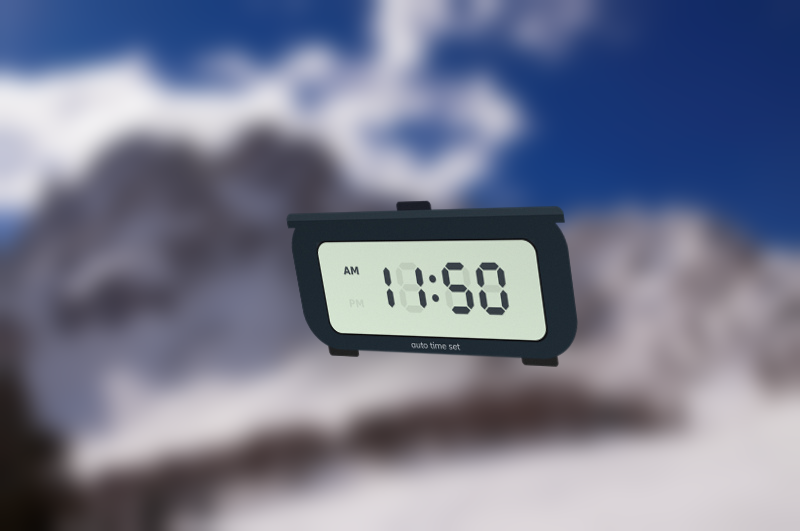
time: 11:50
